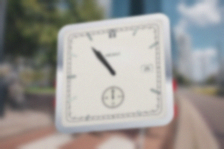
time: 10:54
